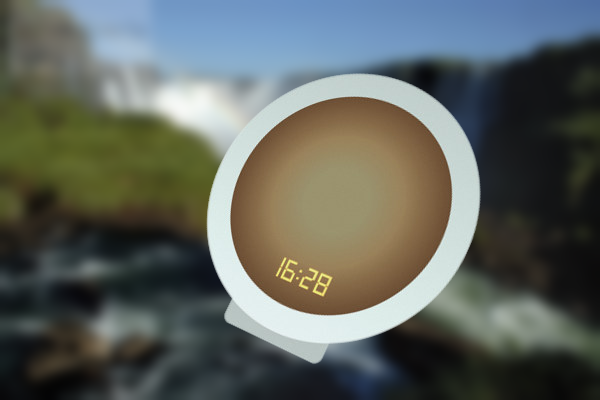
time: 16:28
